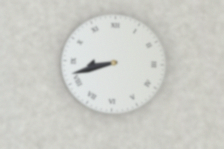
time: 8:42
